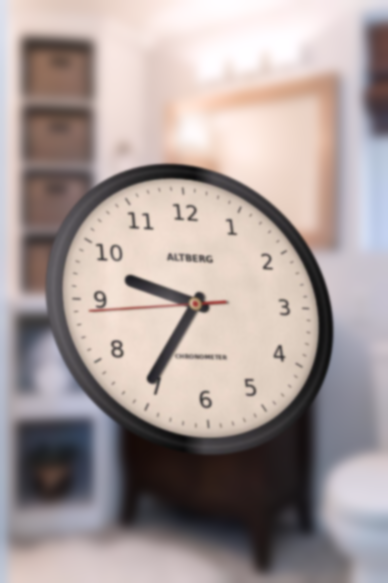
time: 9:35:44
